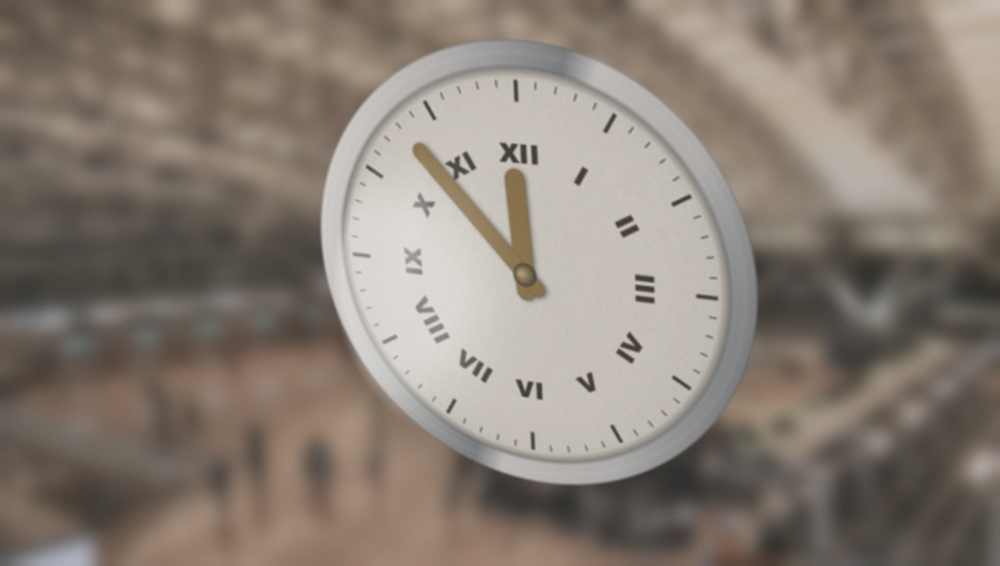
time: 11:53
